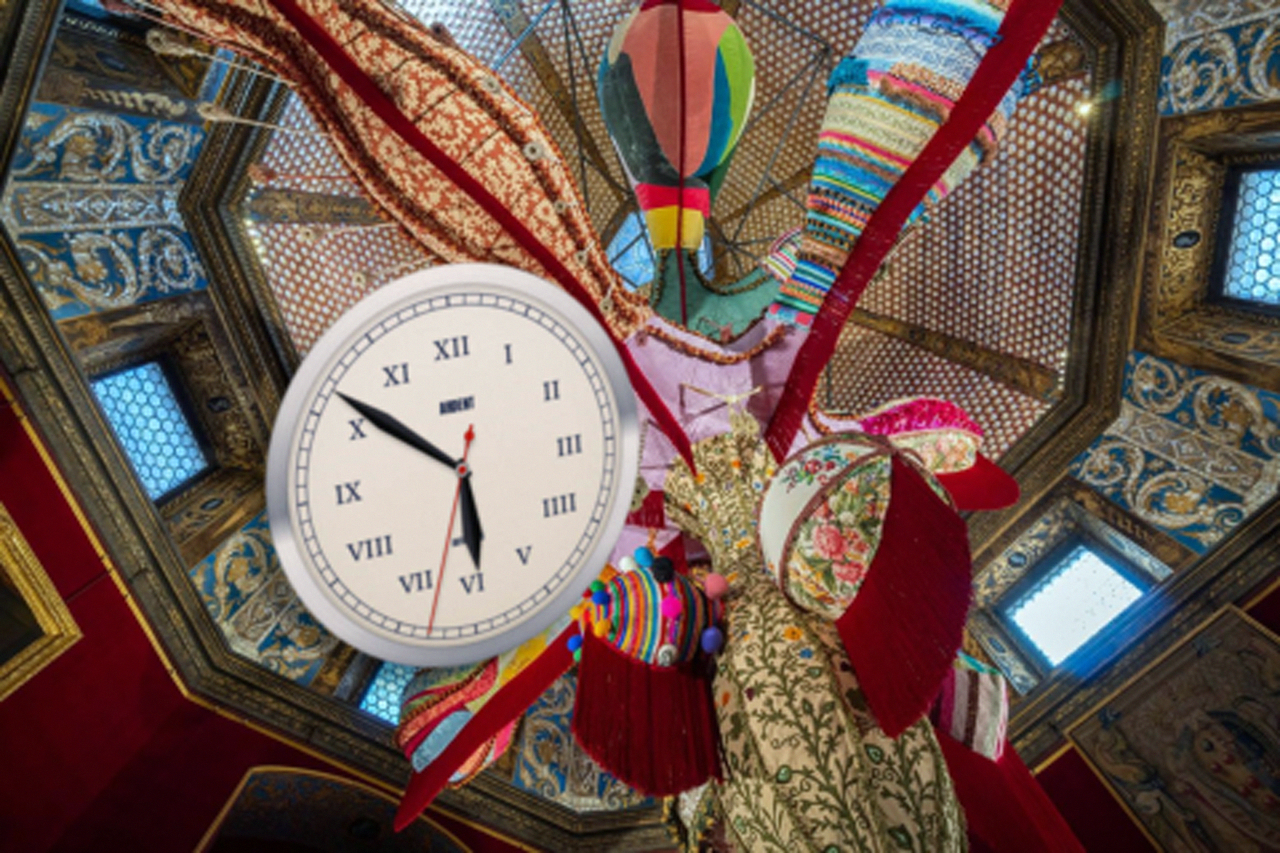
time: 5:51:33
